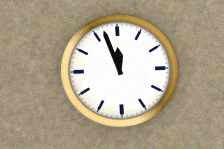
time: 11:57
